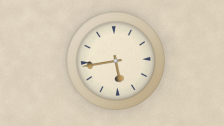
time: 5:44
